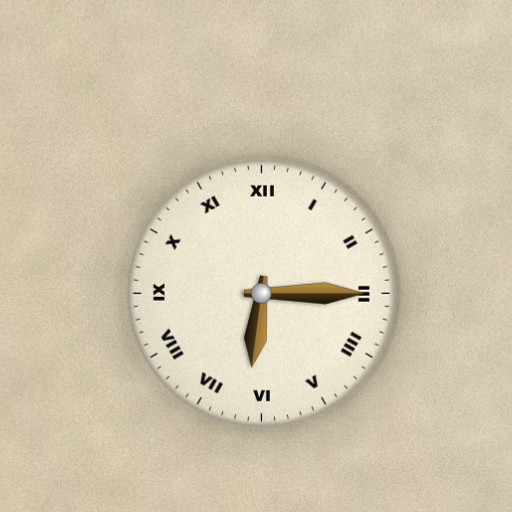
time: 6:15
